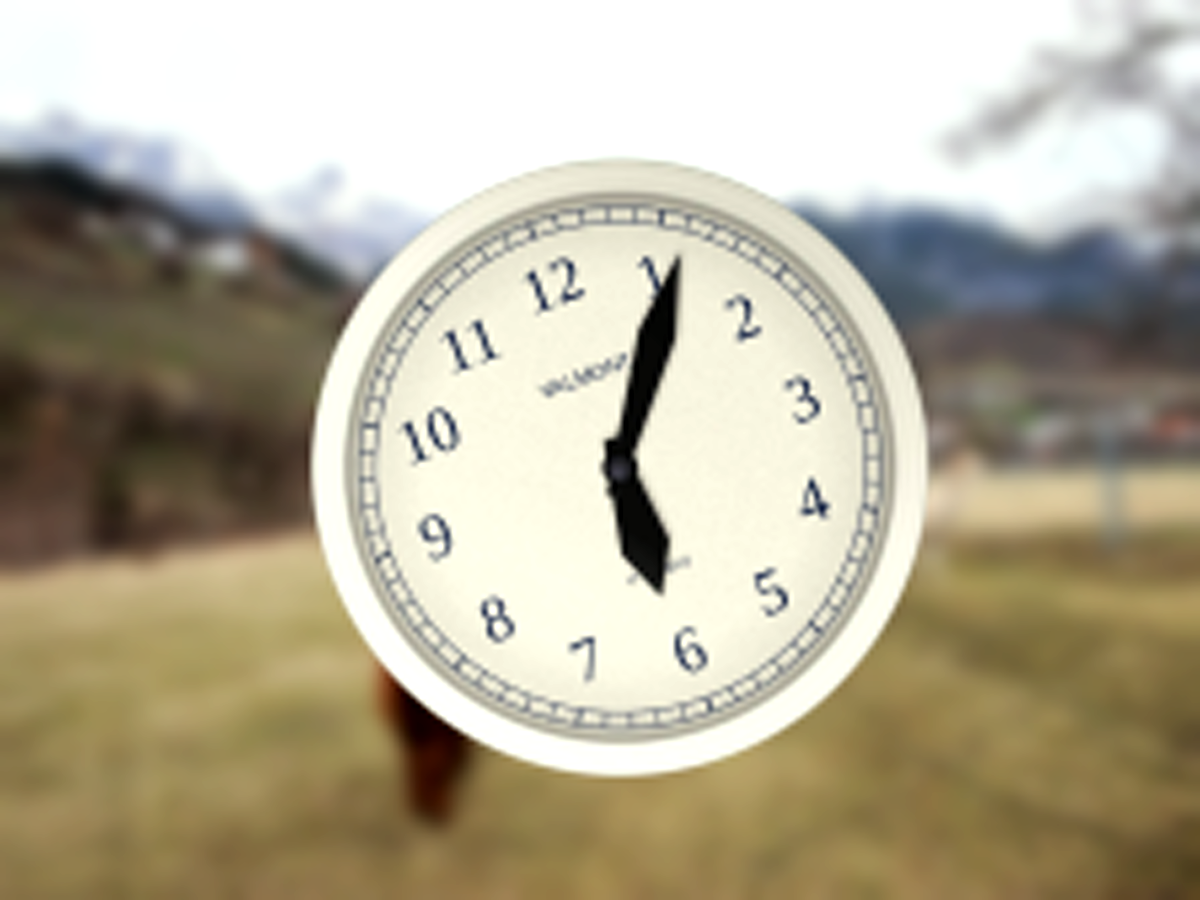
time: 6:06
